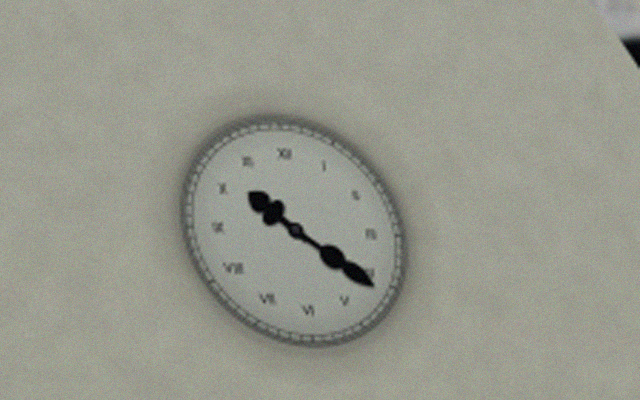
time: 10:21
